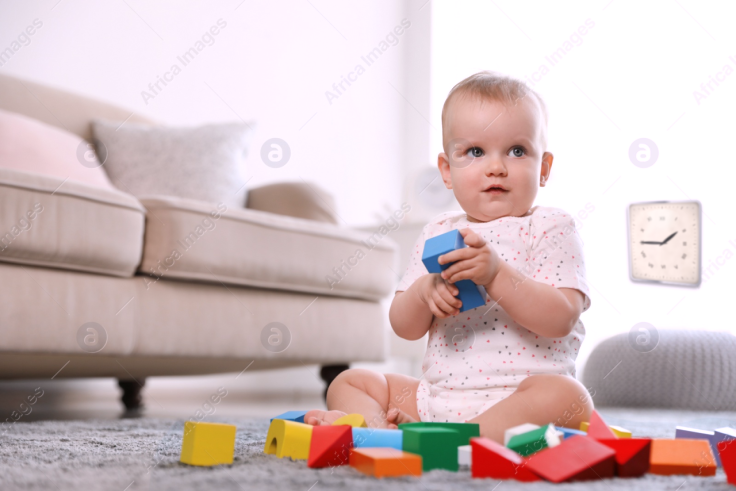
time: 1:45
